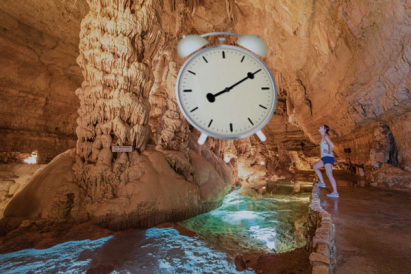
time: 8:10
